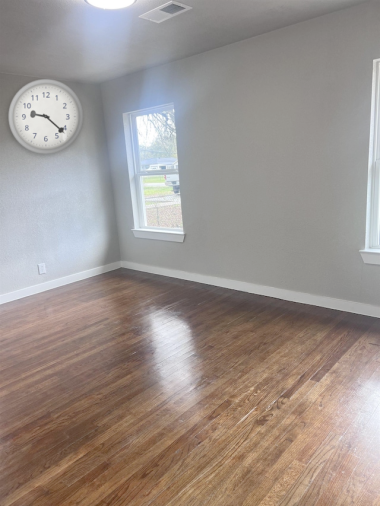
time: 9:22
